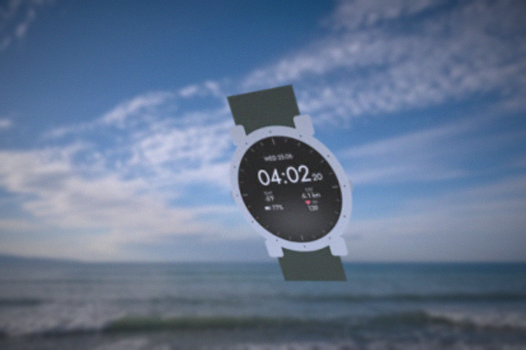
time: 4:02
